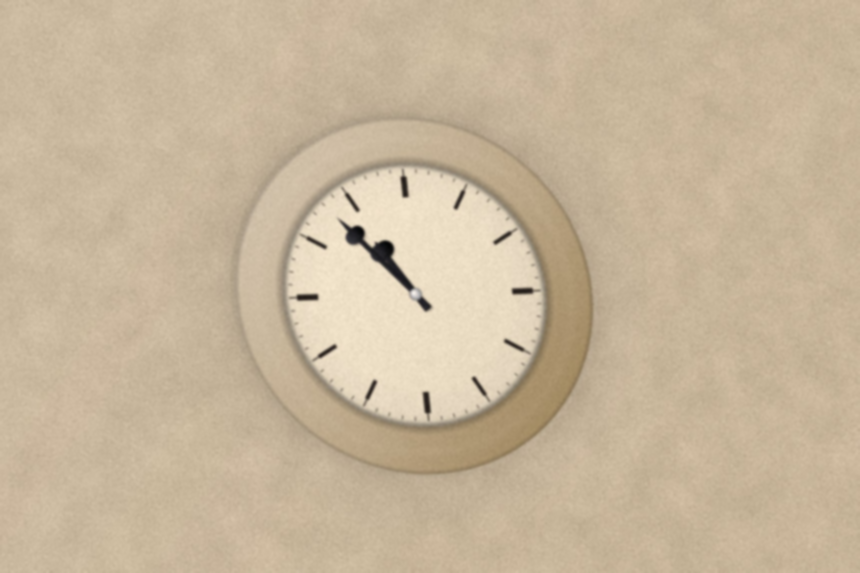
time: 10:53
